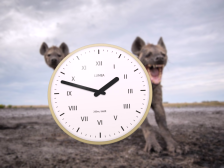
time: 1:48
